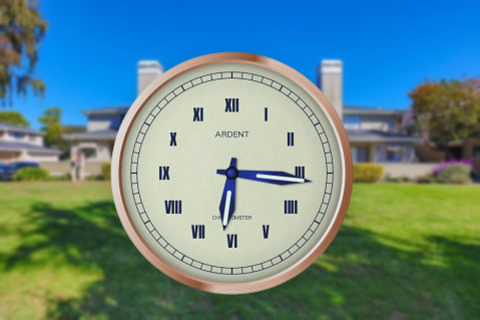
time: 6:16
